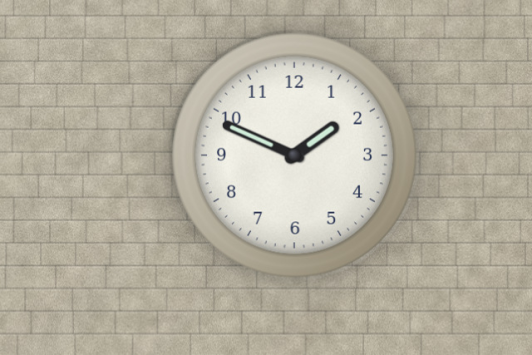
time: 1:49
